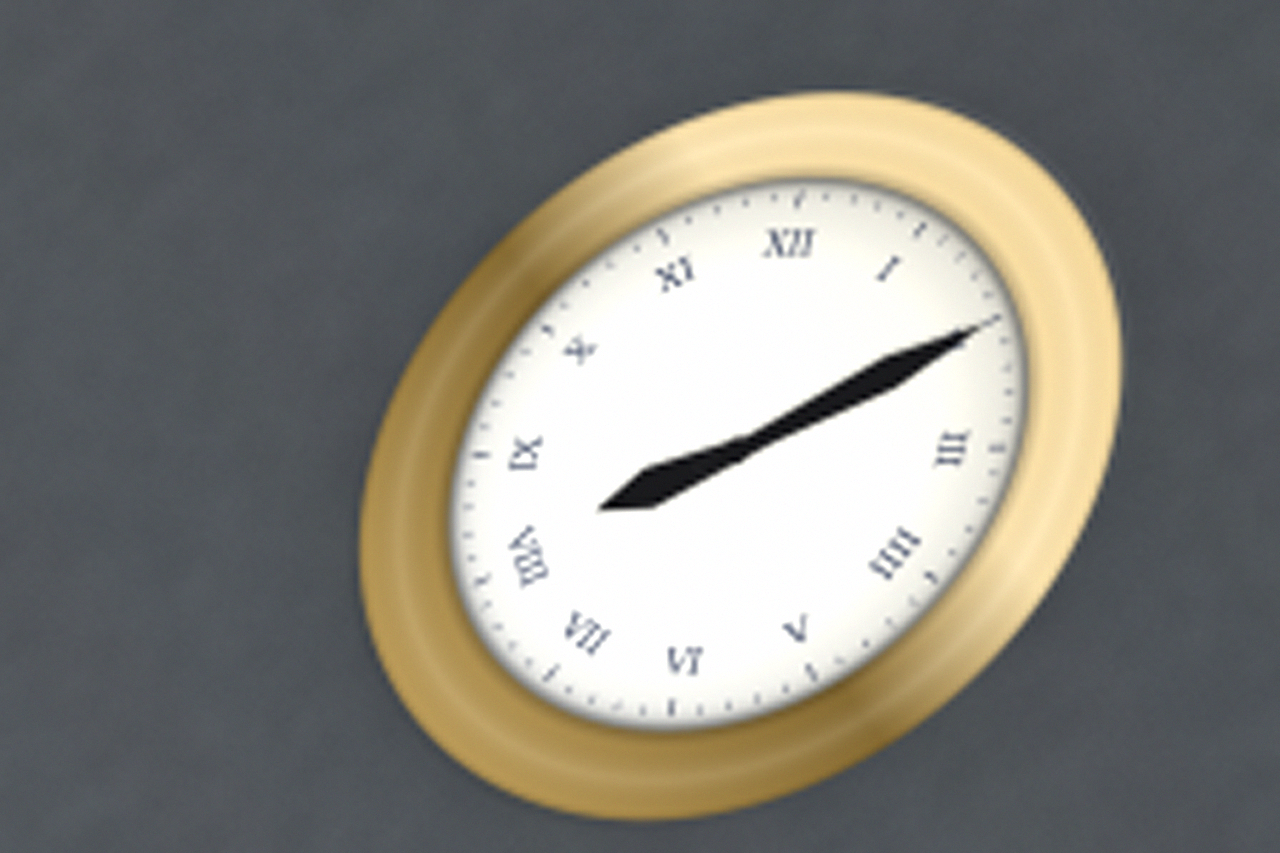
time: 8:10
